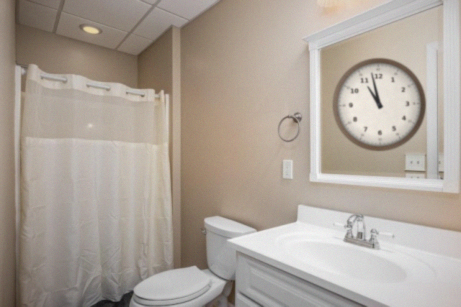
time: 10:58
